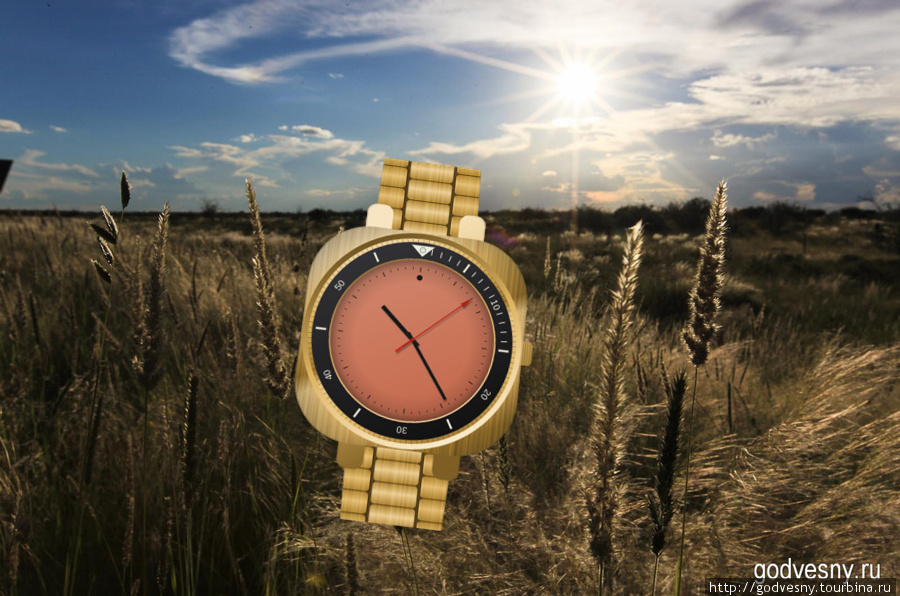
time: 10:24:08
